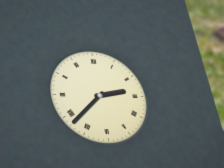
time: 2:38
